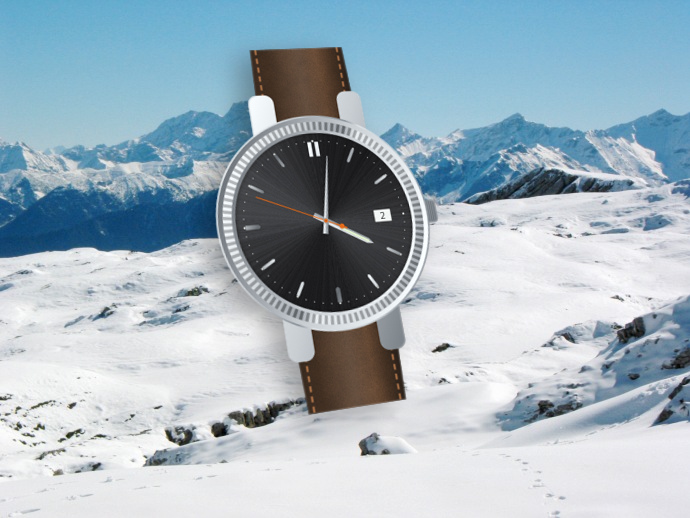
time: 4:01:49
